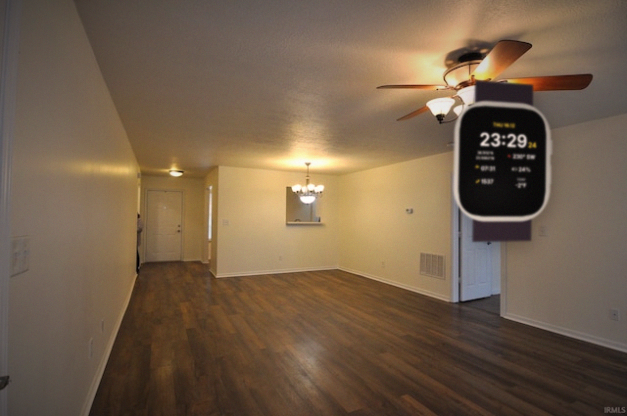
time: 23:29
